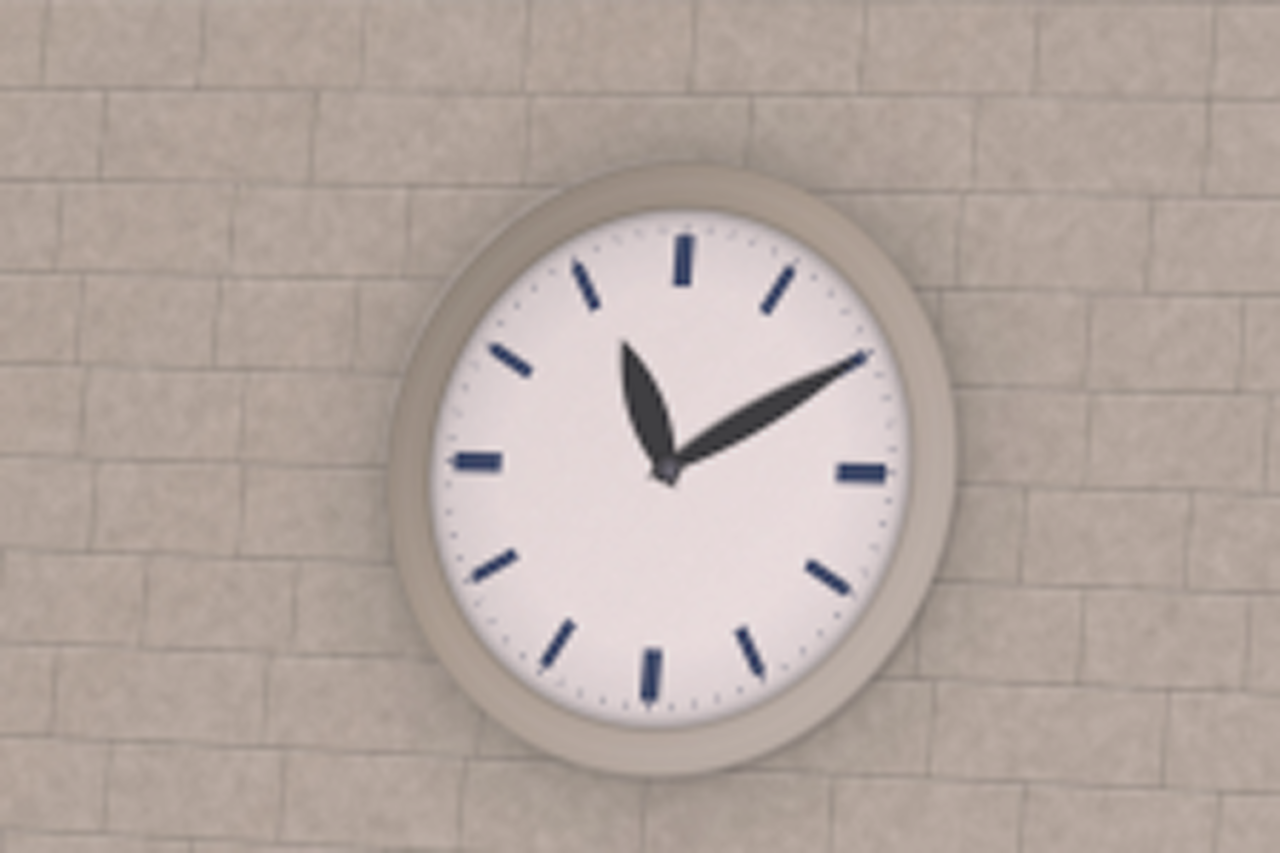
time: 11:10
